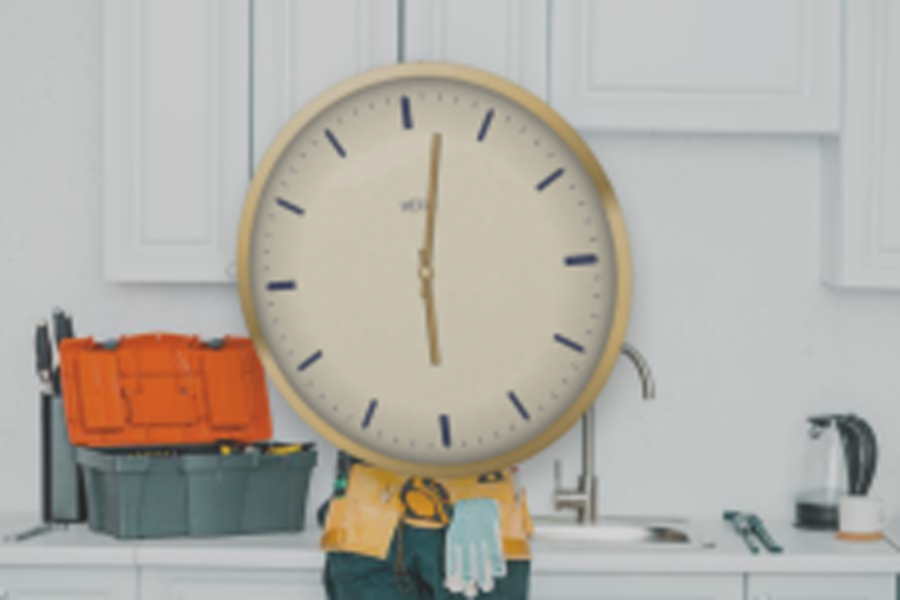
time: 6:02
